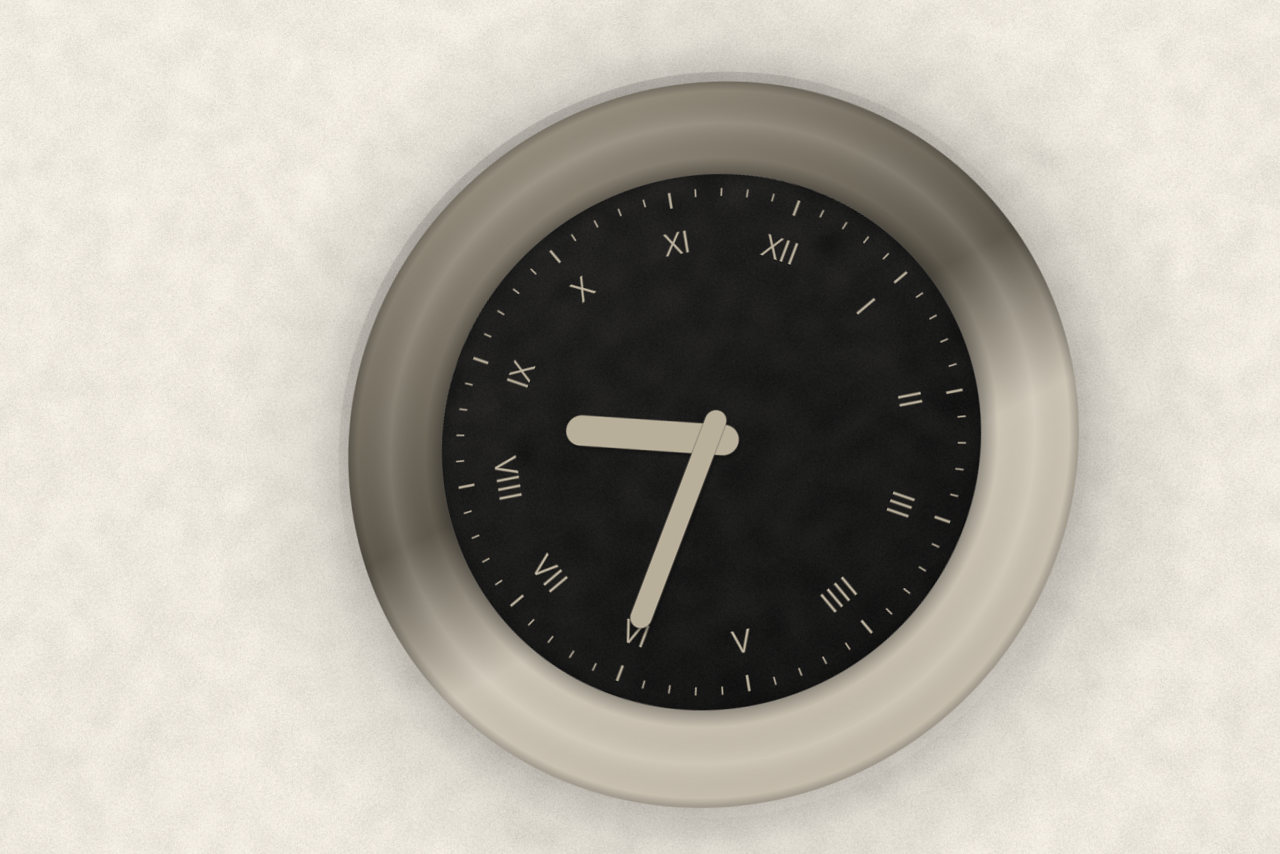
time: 8:30
